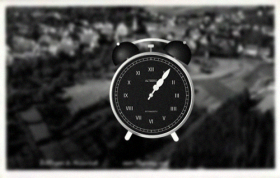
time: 1:06
